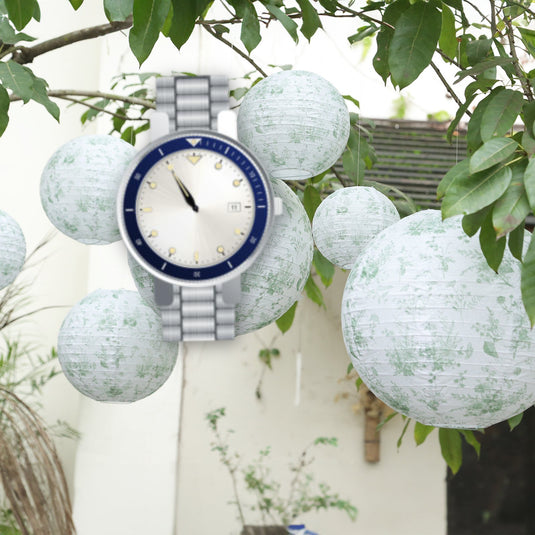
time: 10:55
